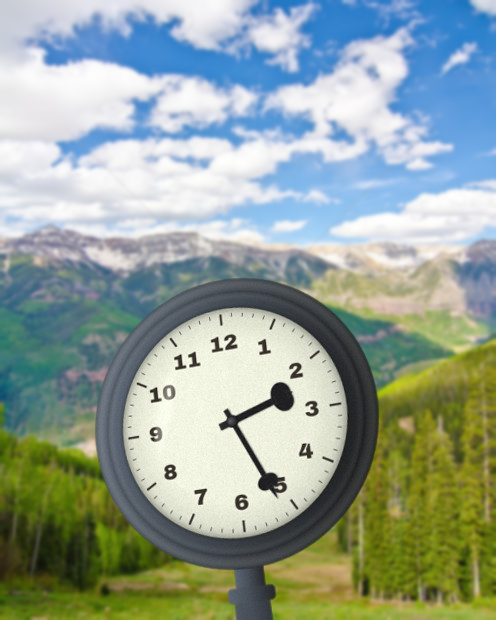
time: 2:26
